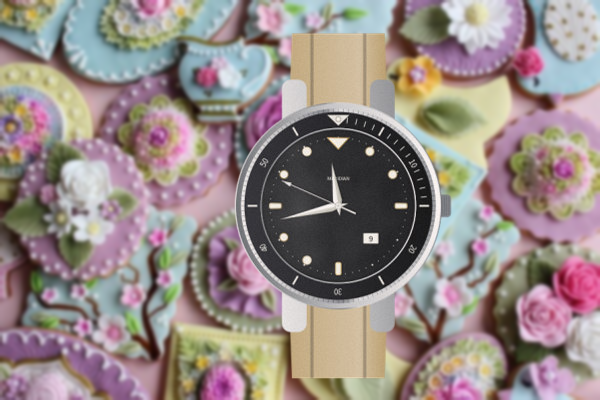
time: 11:42:49
